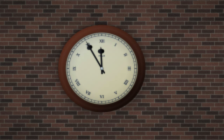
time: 11:55
